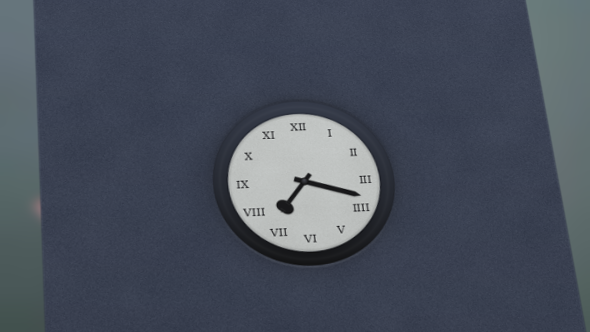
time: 7:18
